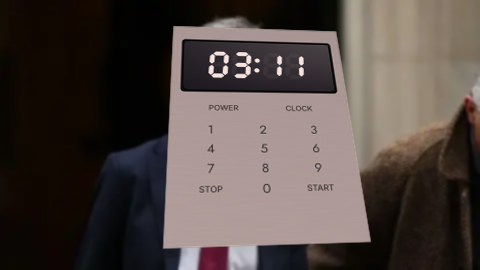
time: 3:11
